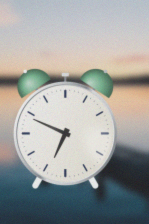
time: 6:49
